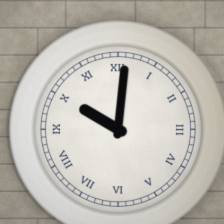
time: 10:01
